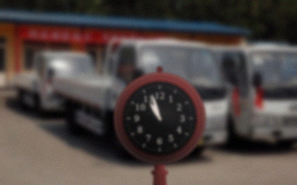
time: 10:57
